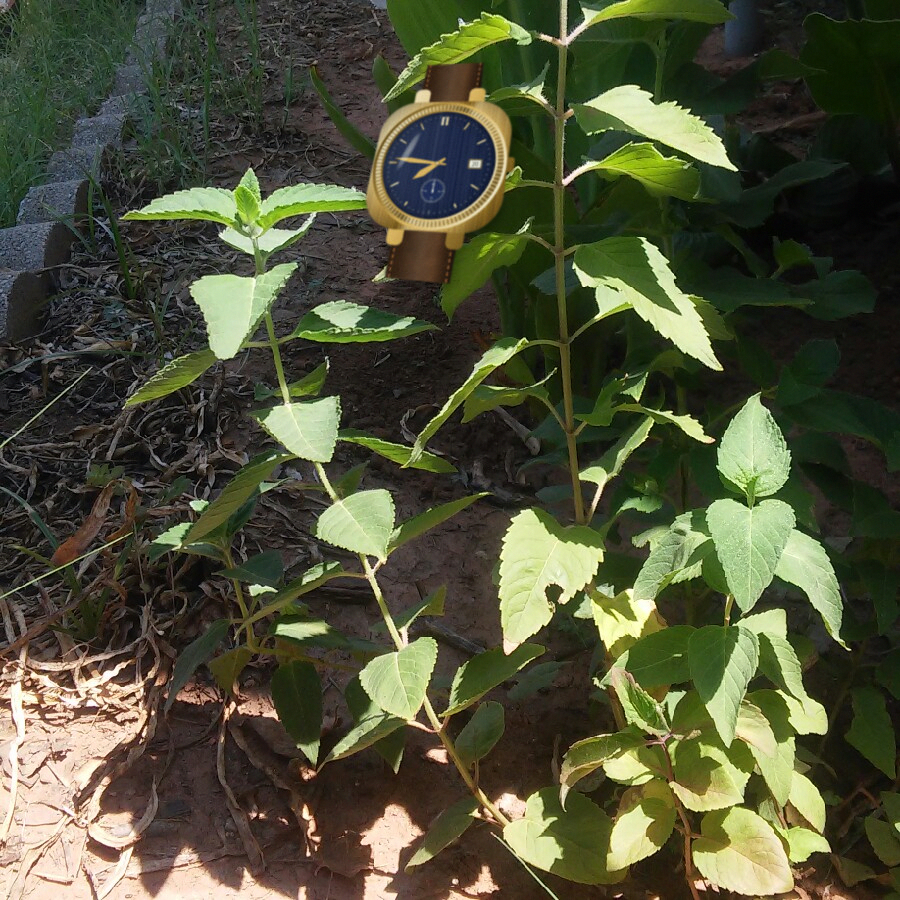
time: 7:46
